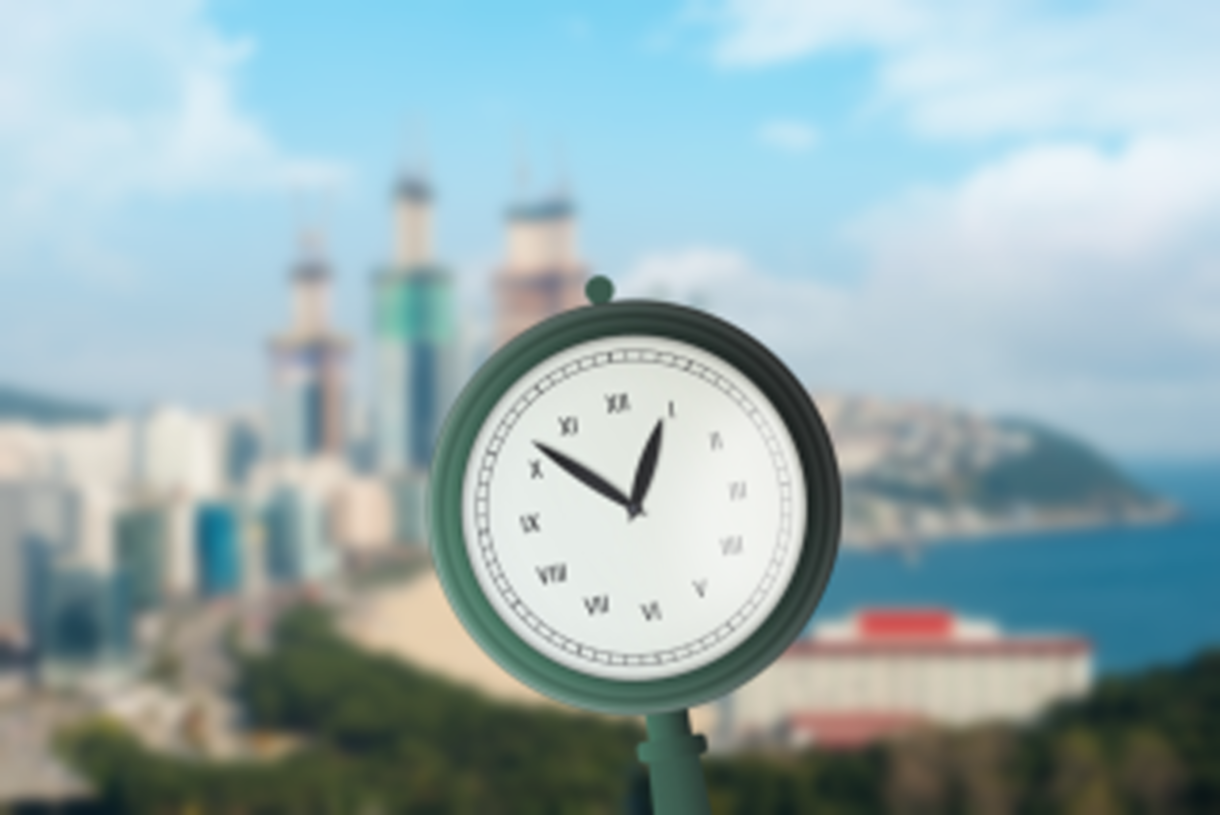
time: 12:52
